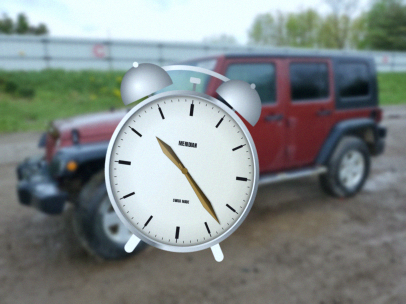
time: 10:23
